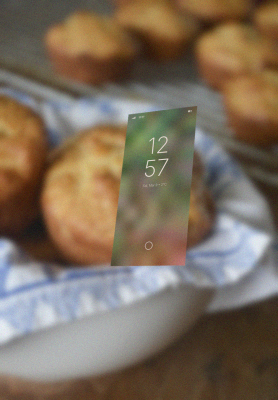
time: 12:57
